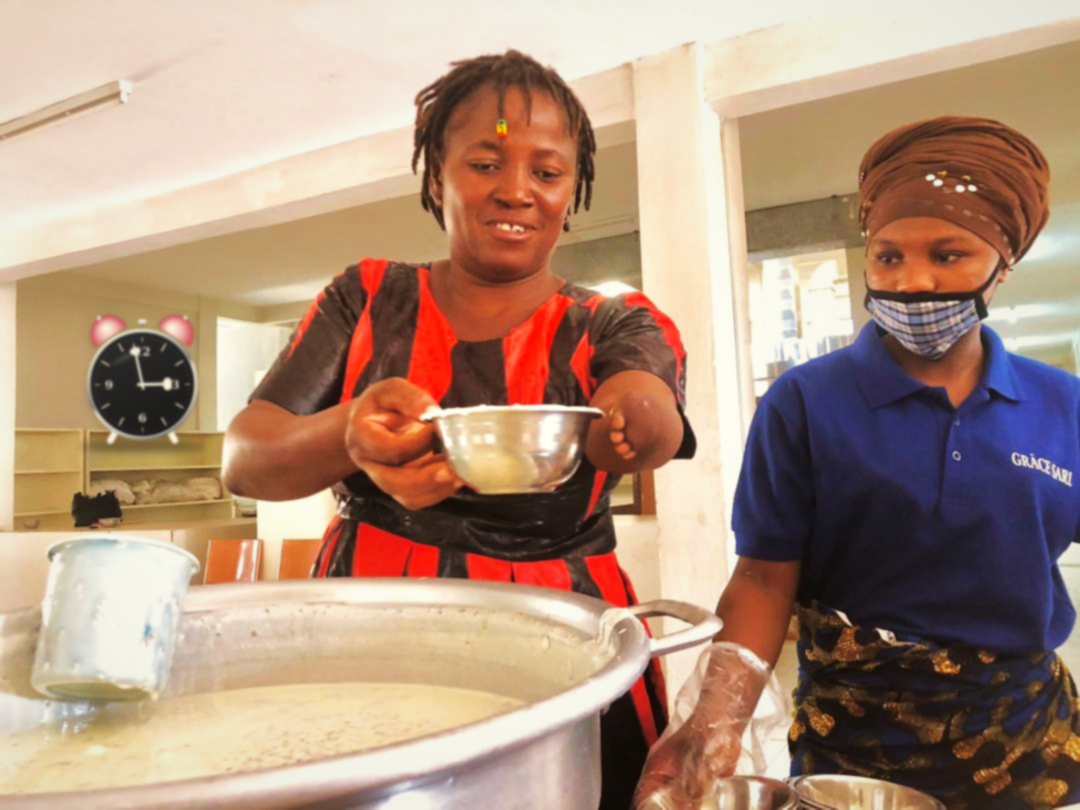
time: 2:58
